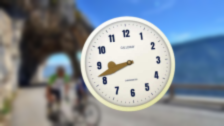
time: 8:42
